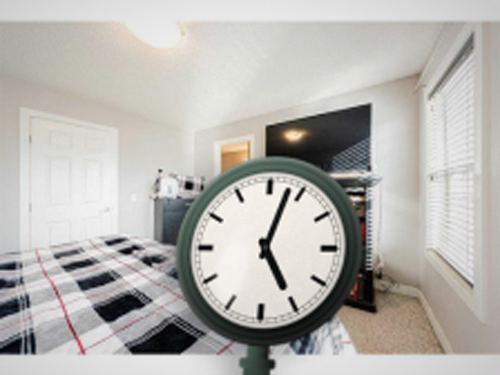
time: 5:03
